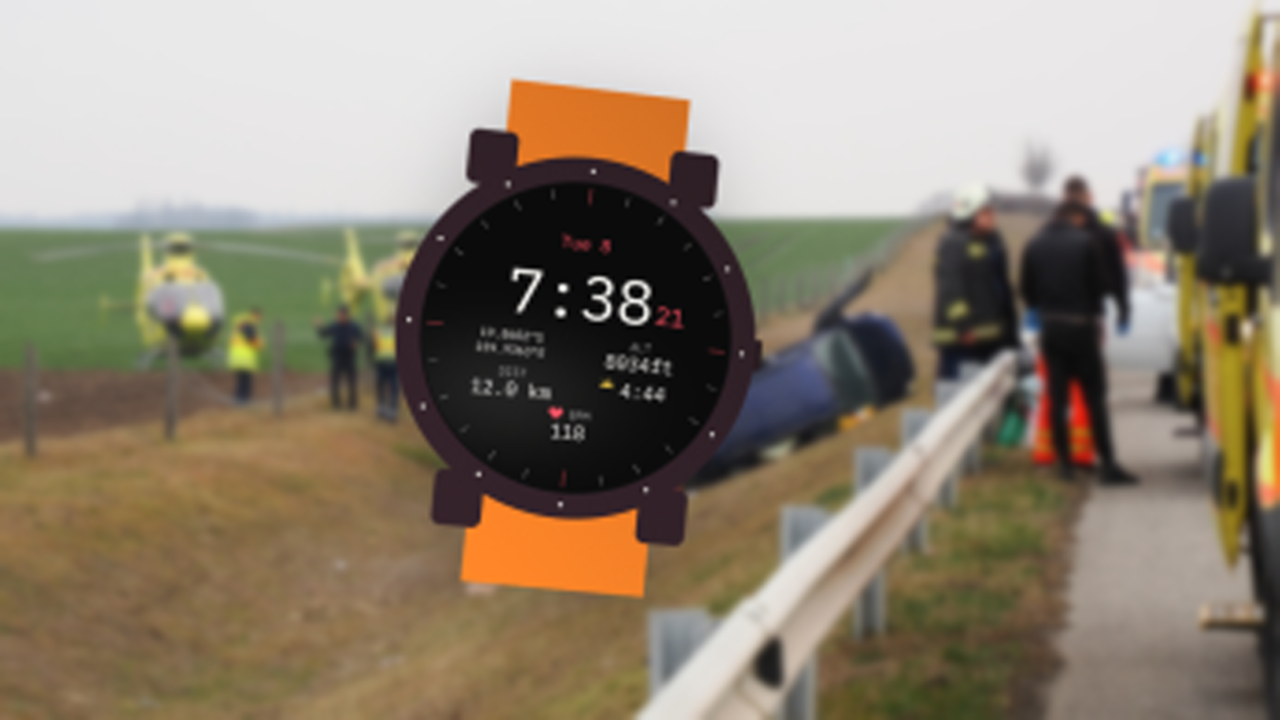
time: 7:38
